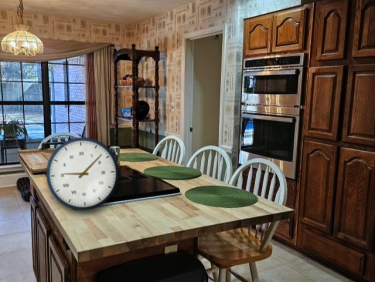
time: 9:08
